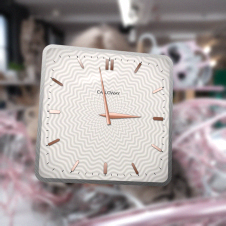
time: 2:58
